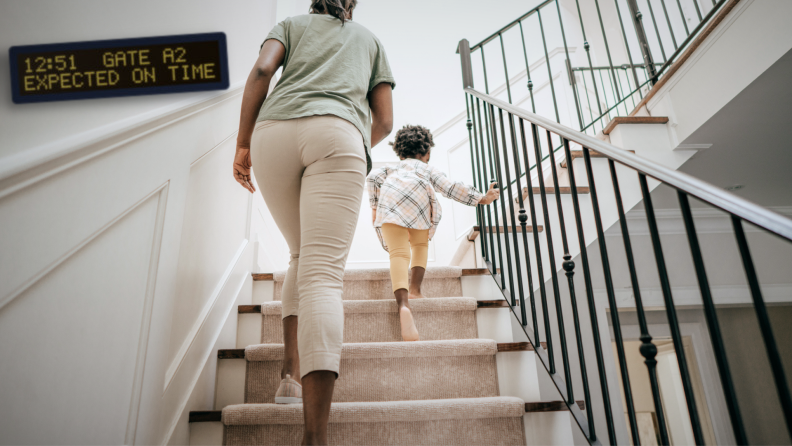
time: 12:51
